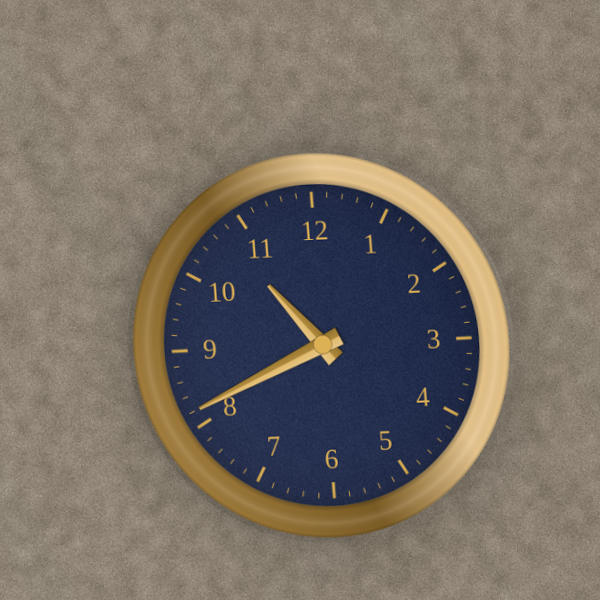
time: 10:41
